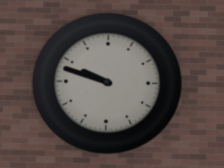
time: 9:48
